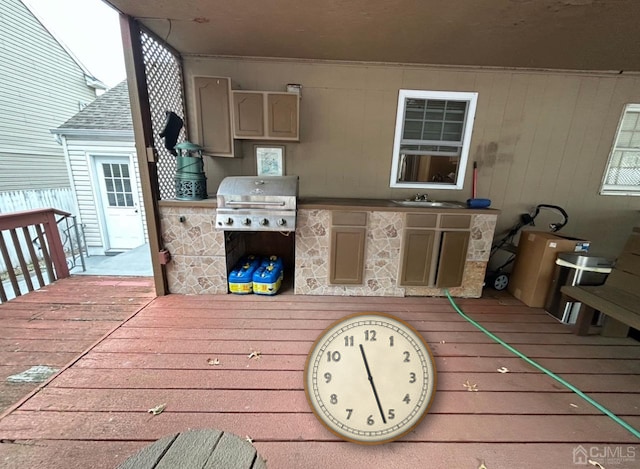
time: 11:27
